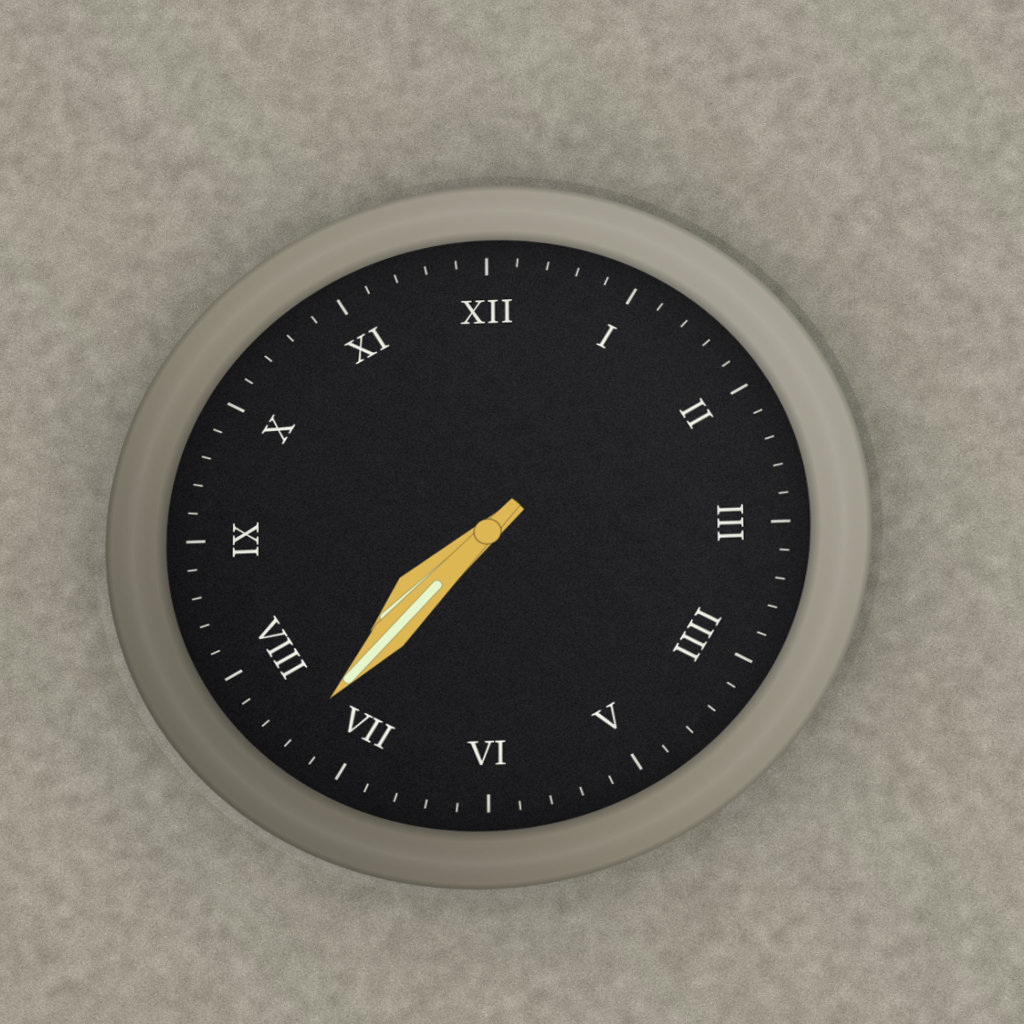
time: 7:37
